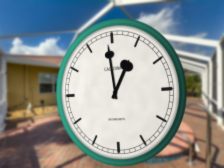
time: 12:59
